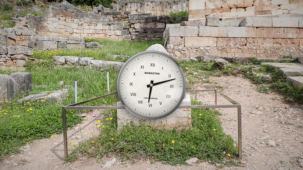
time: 6:12
